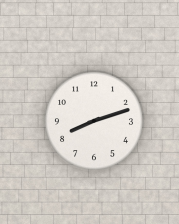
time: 8:12
